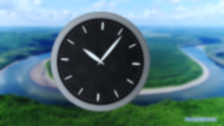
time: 10:06
